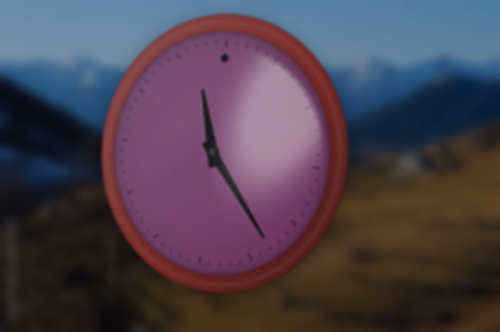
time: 11:23
